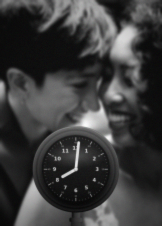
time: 8:01
